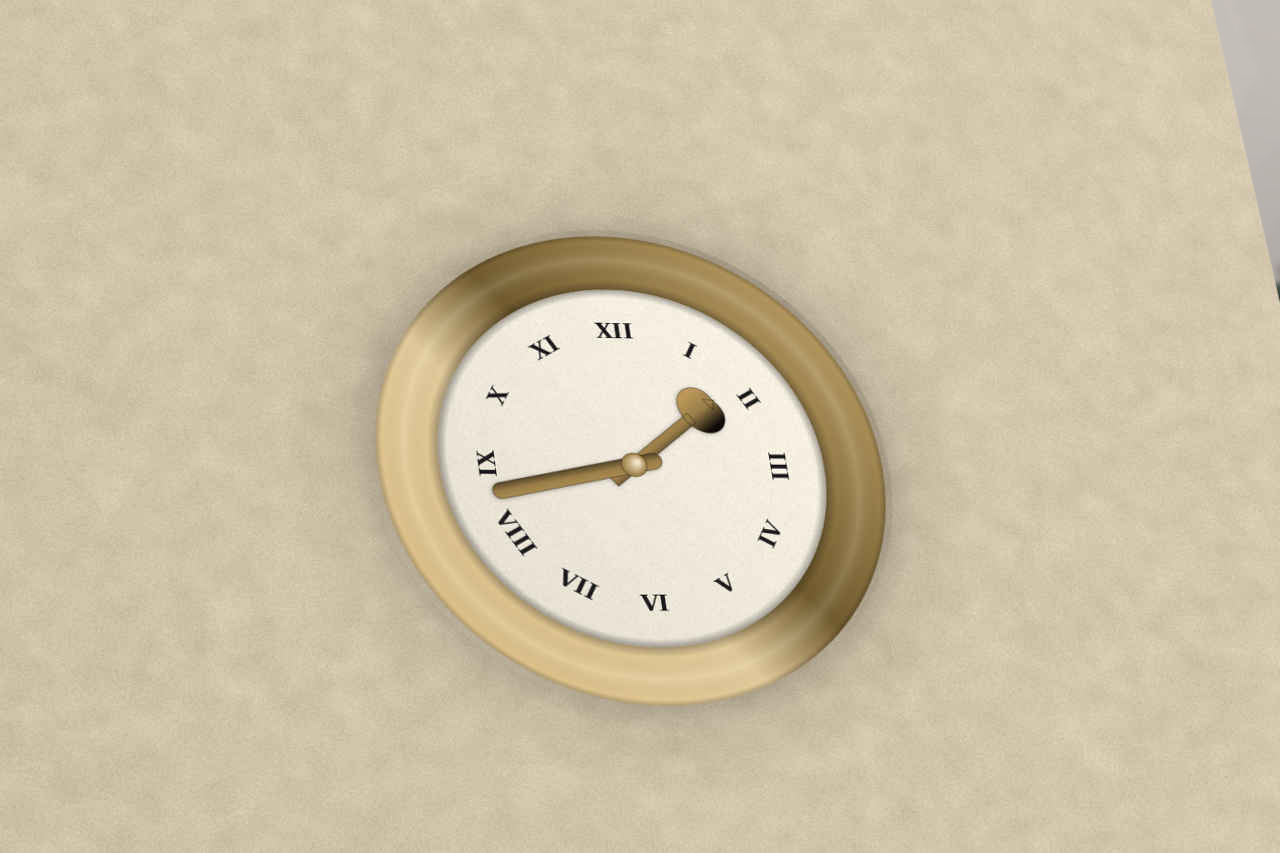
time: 1:43
